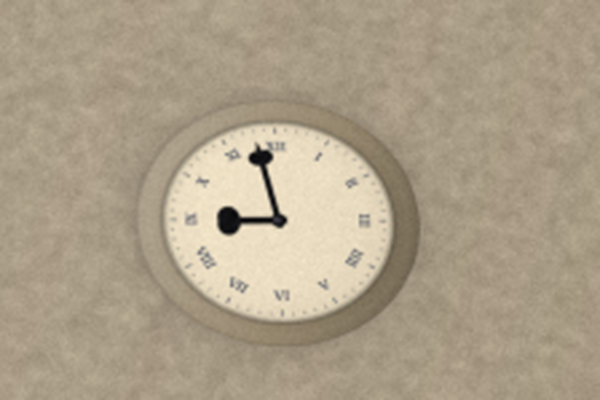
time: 8:58
